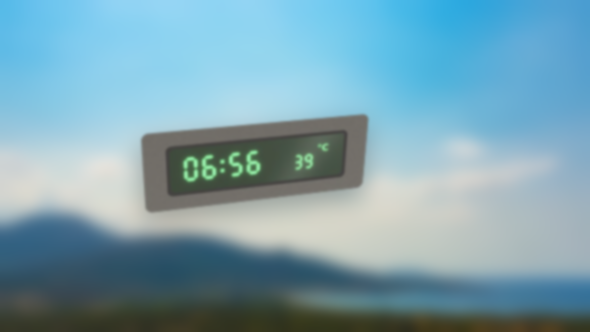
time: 6:56
